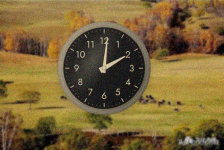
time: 2:01
